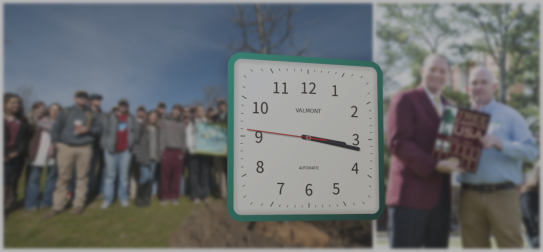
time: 3:16:46
